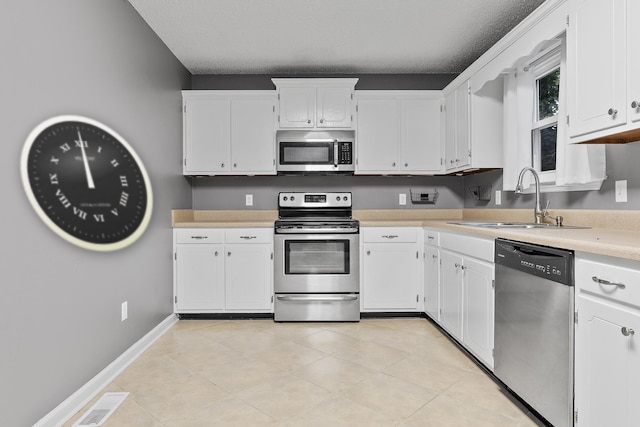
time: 12:00
